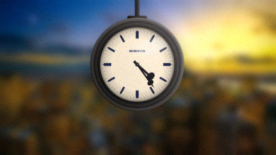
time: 4:24
